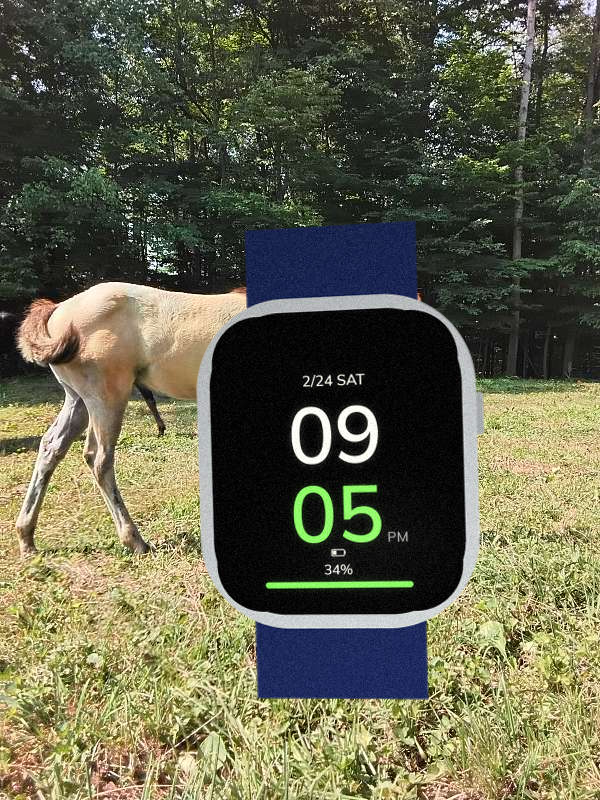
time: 9:05
